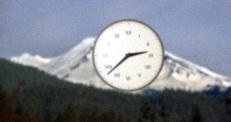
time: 2:38
